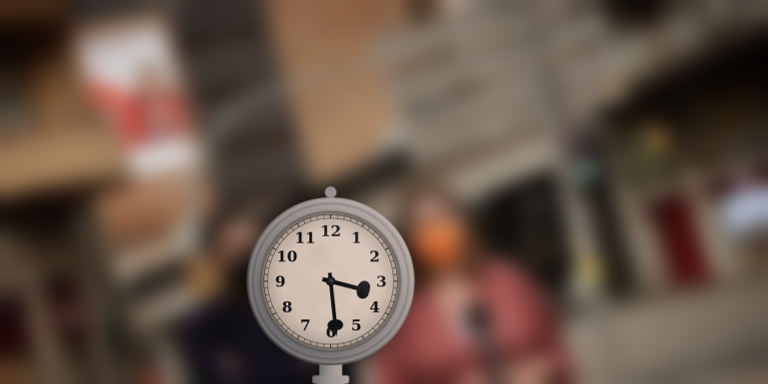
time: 3:29
